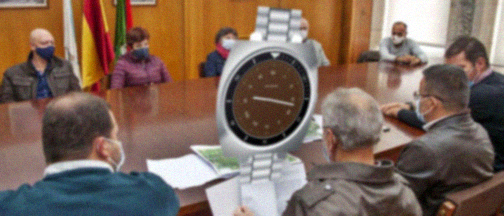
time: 9:17
